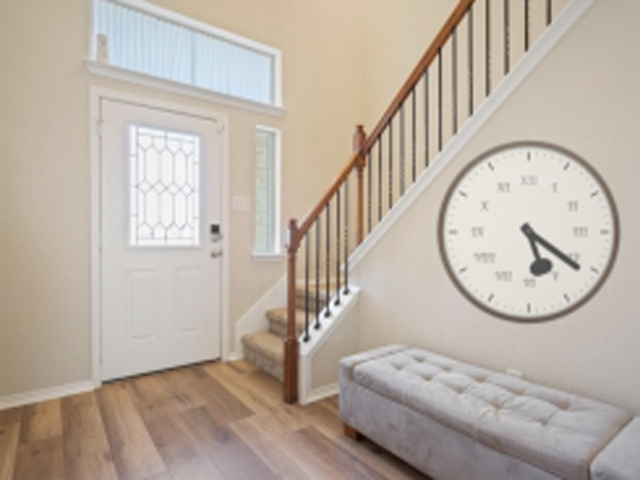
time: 5:21
